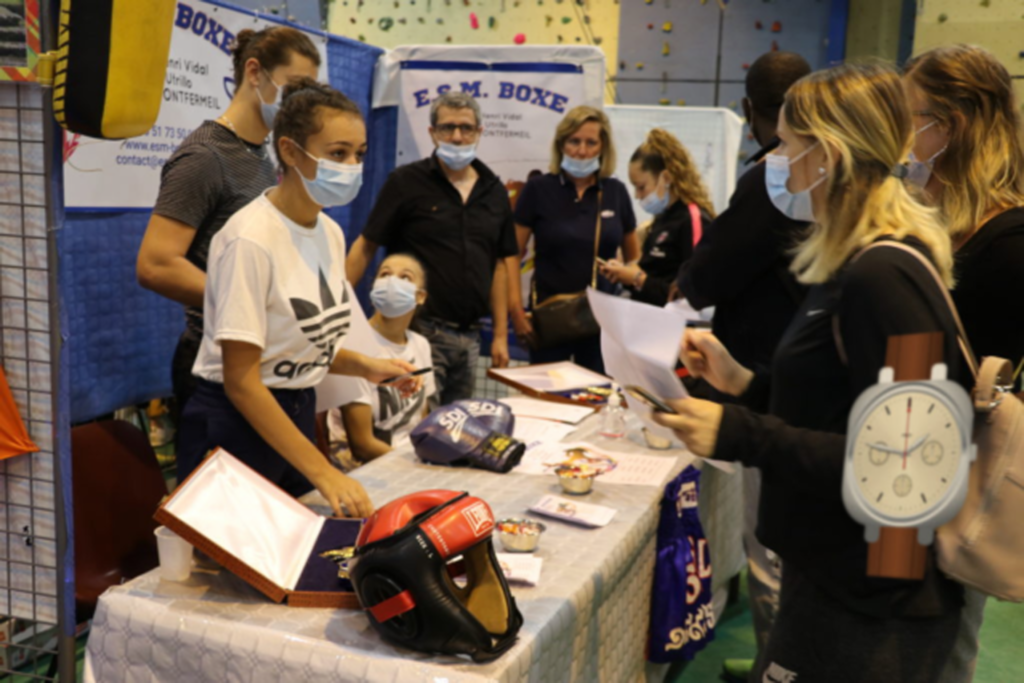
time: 1:47
